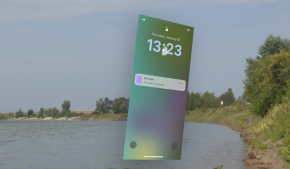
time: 13:23
